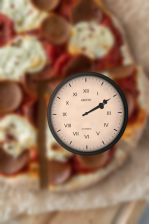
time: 2:10
